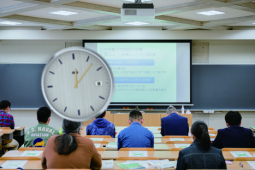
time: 12:07
